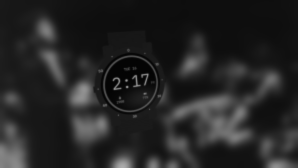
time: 2:17
